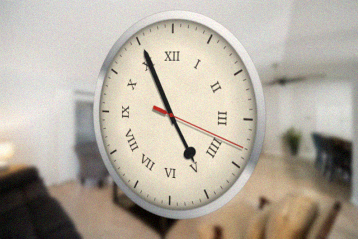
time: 4:55:18
